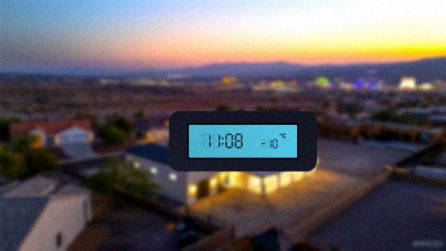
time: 11:08
